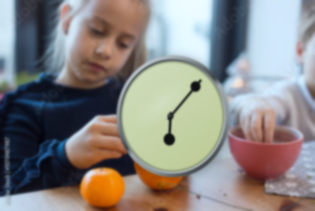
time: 6:07
